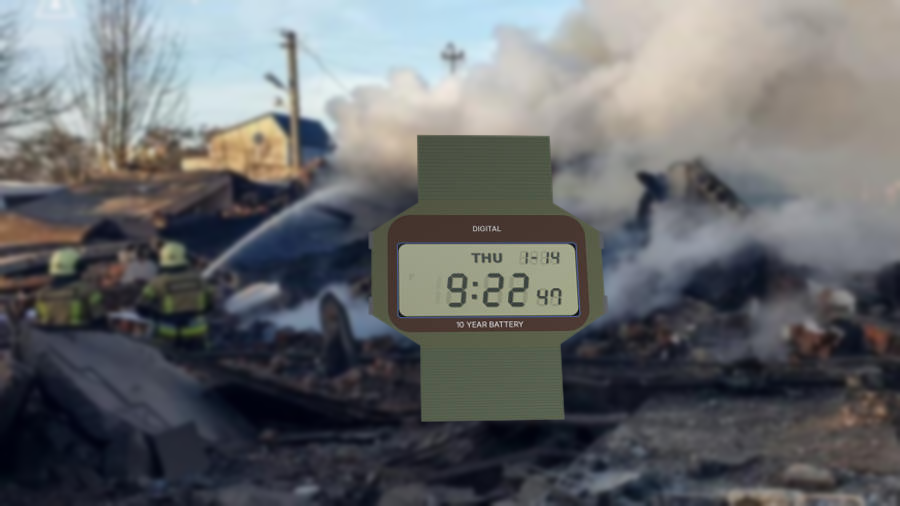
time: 9:22:47
